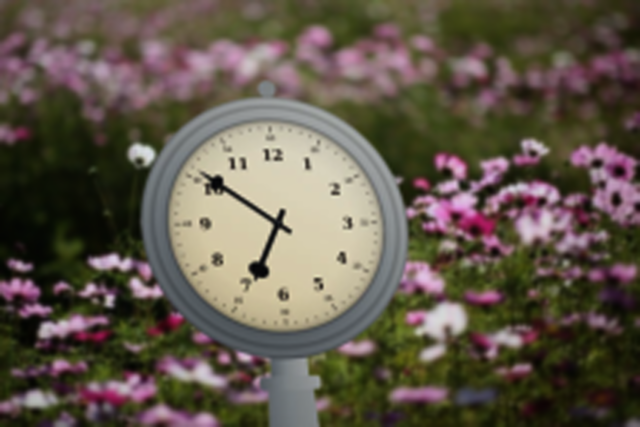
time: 6:51
